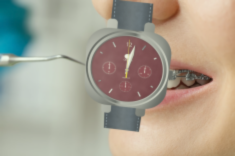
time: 12:02
